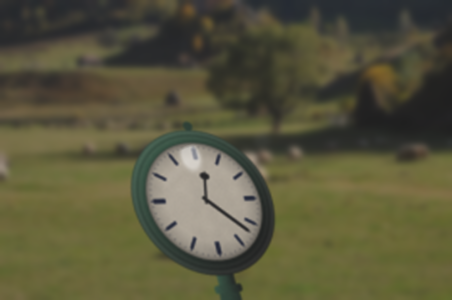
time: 12:22
